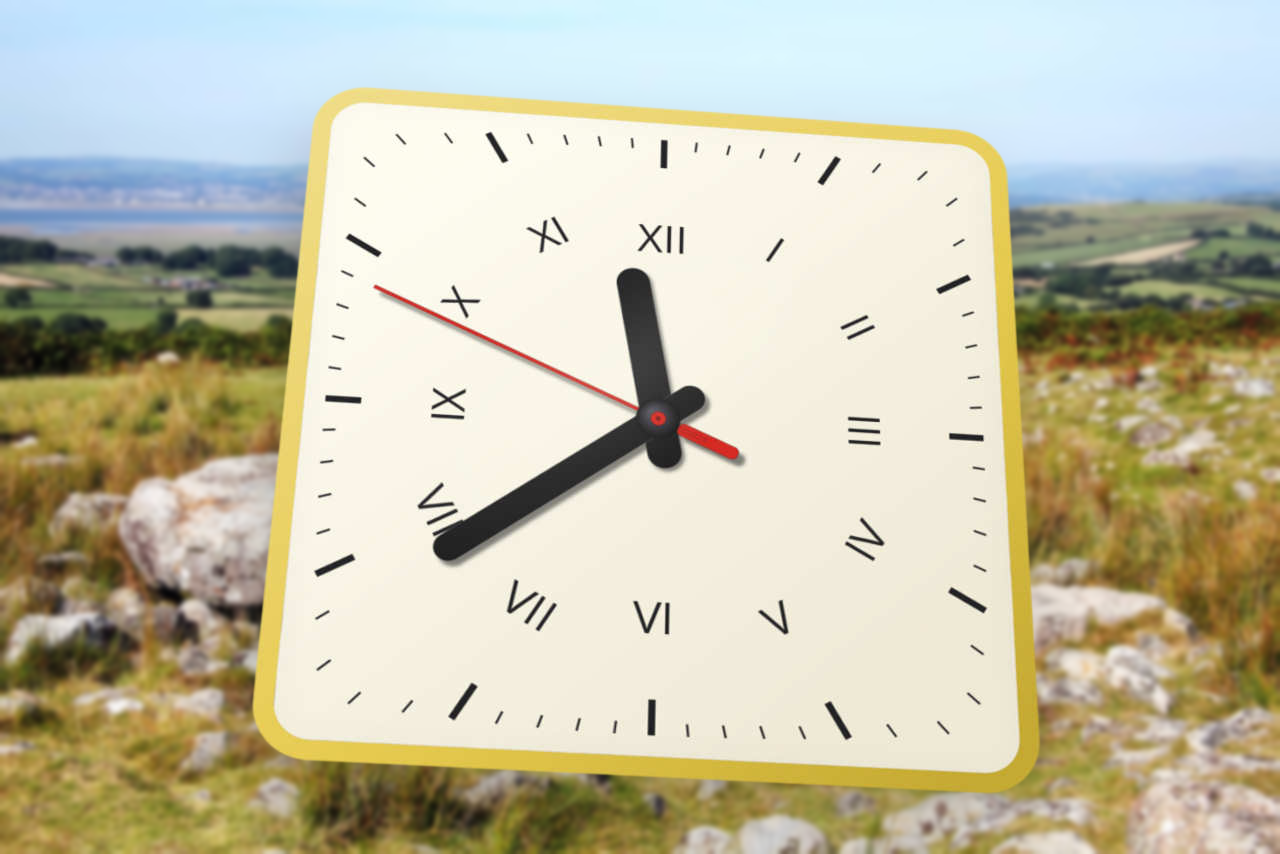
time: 11:38:49
